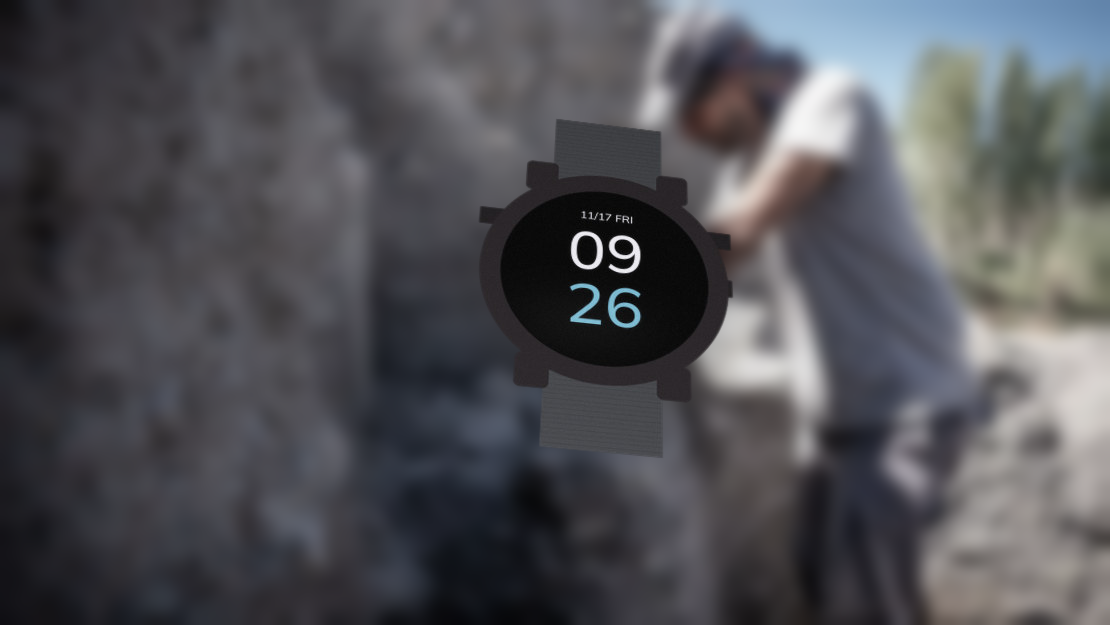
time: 9:26
